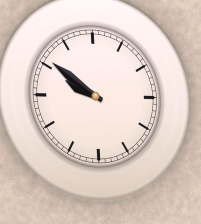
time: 9:51
